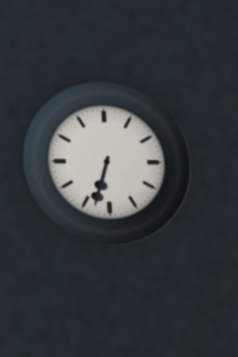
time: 6:33
